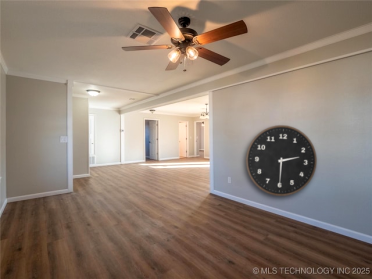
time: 2:30
